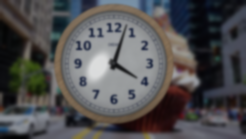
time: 4:03
